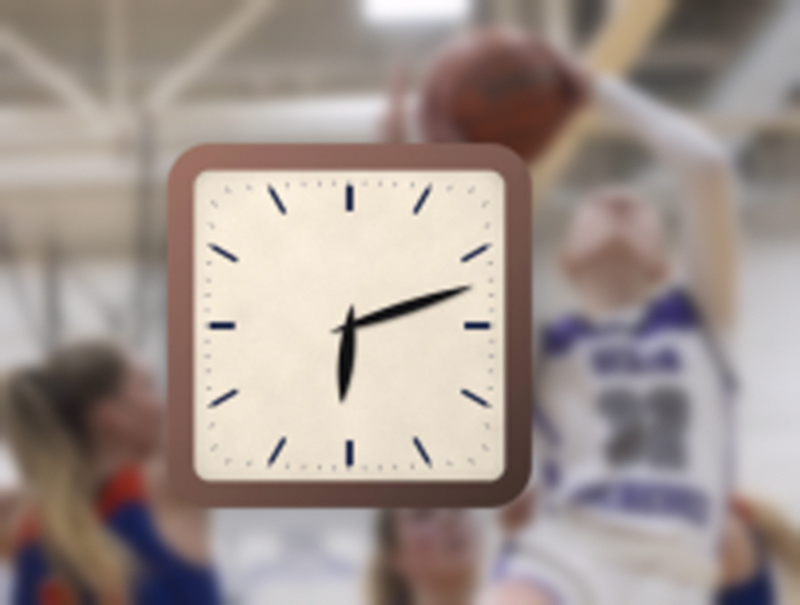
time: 6:12
